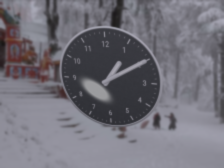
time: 1:10
